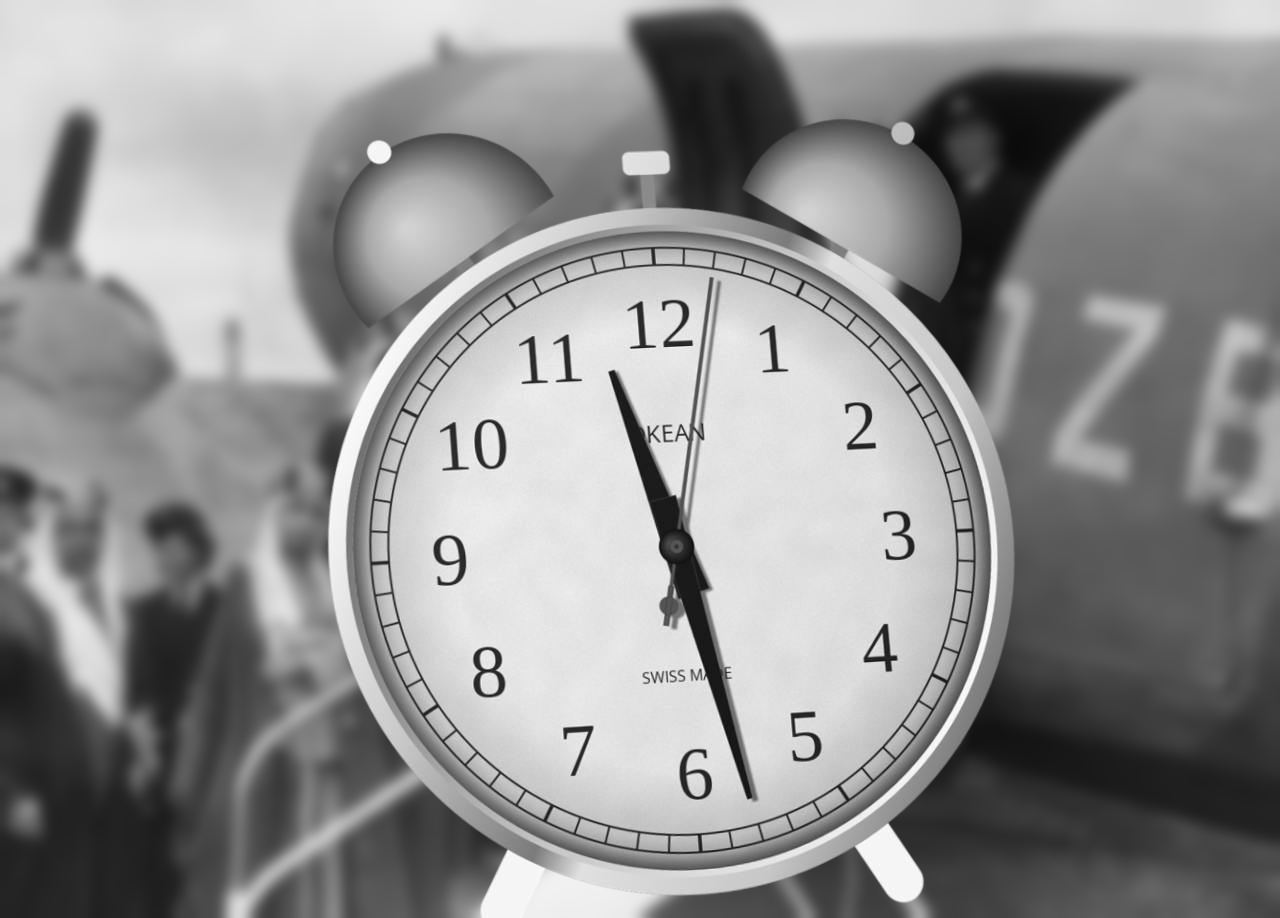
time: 11:28:02
